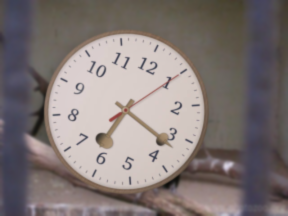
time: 6:17:05
